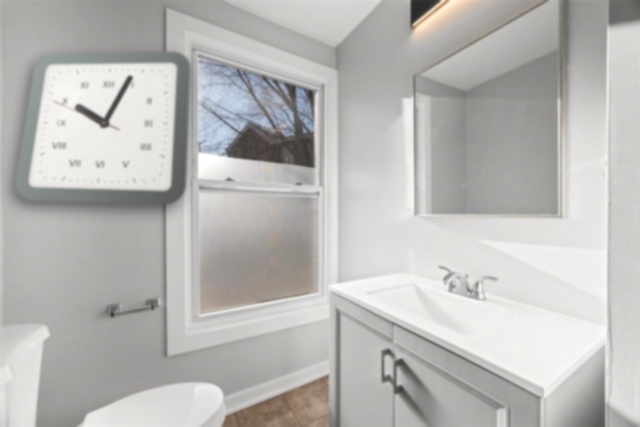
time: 10:03:49
